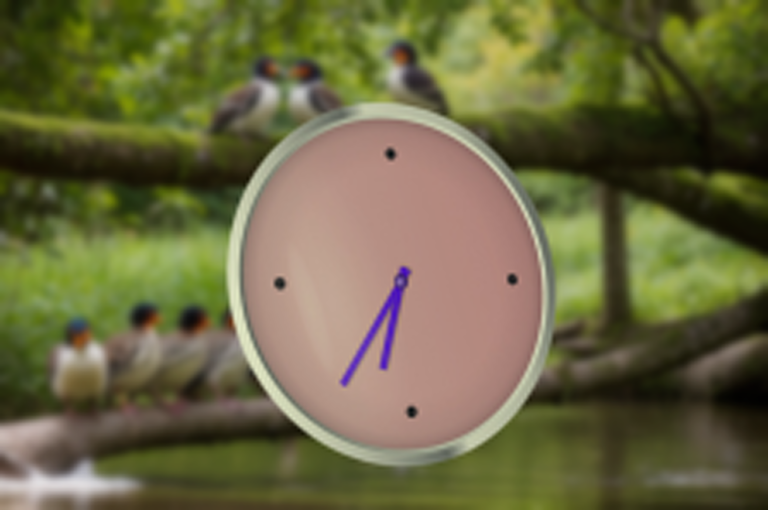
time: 6:36
